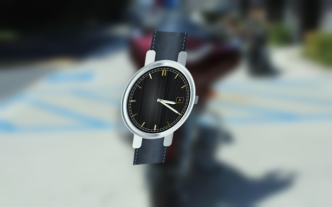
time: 3:20
